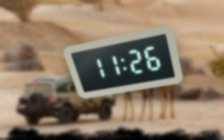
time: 11:26
